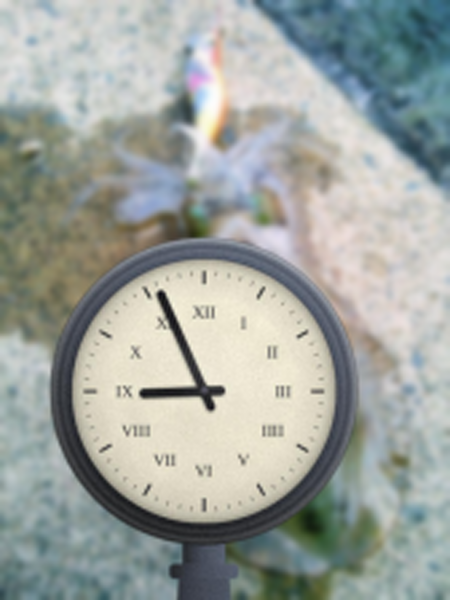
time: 8:56
